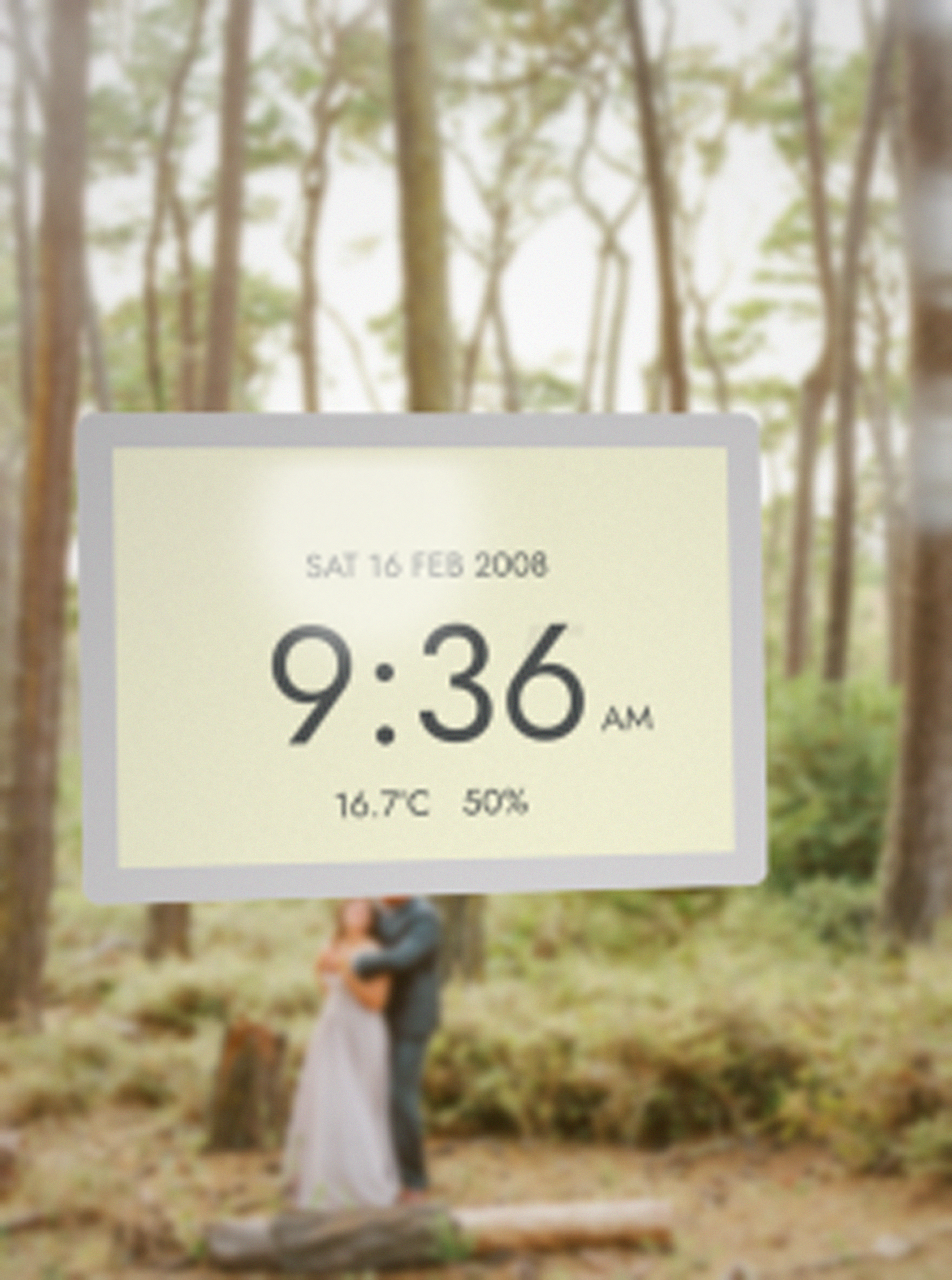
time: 9:36
